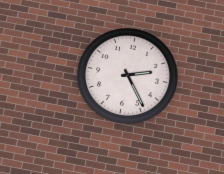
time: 2:24
